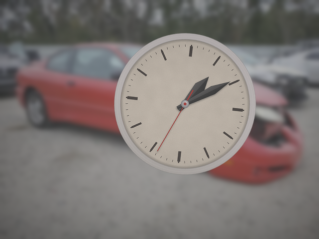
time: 1:09:34
